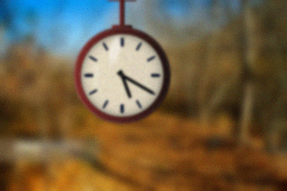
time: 5:20
